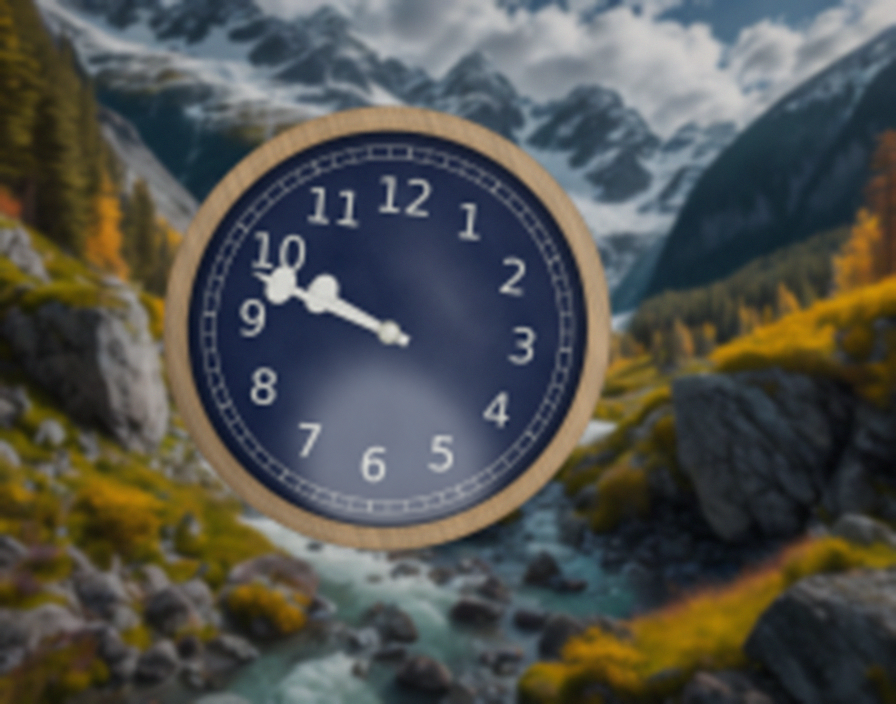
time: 9:48
